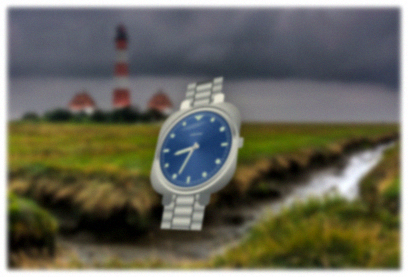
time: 8:34
